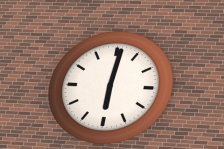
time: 6:01
